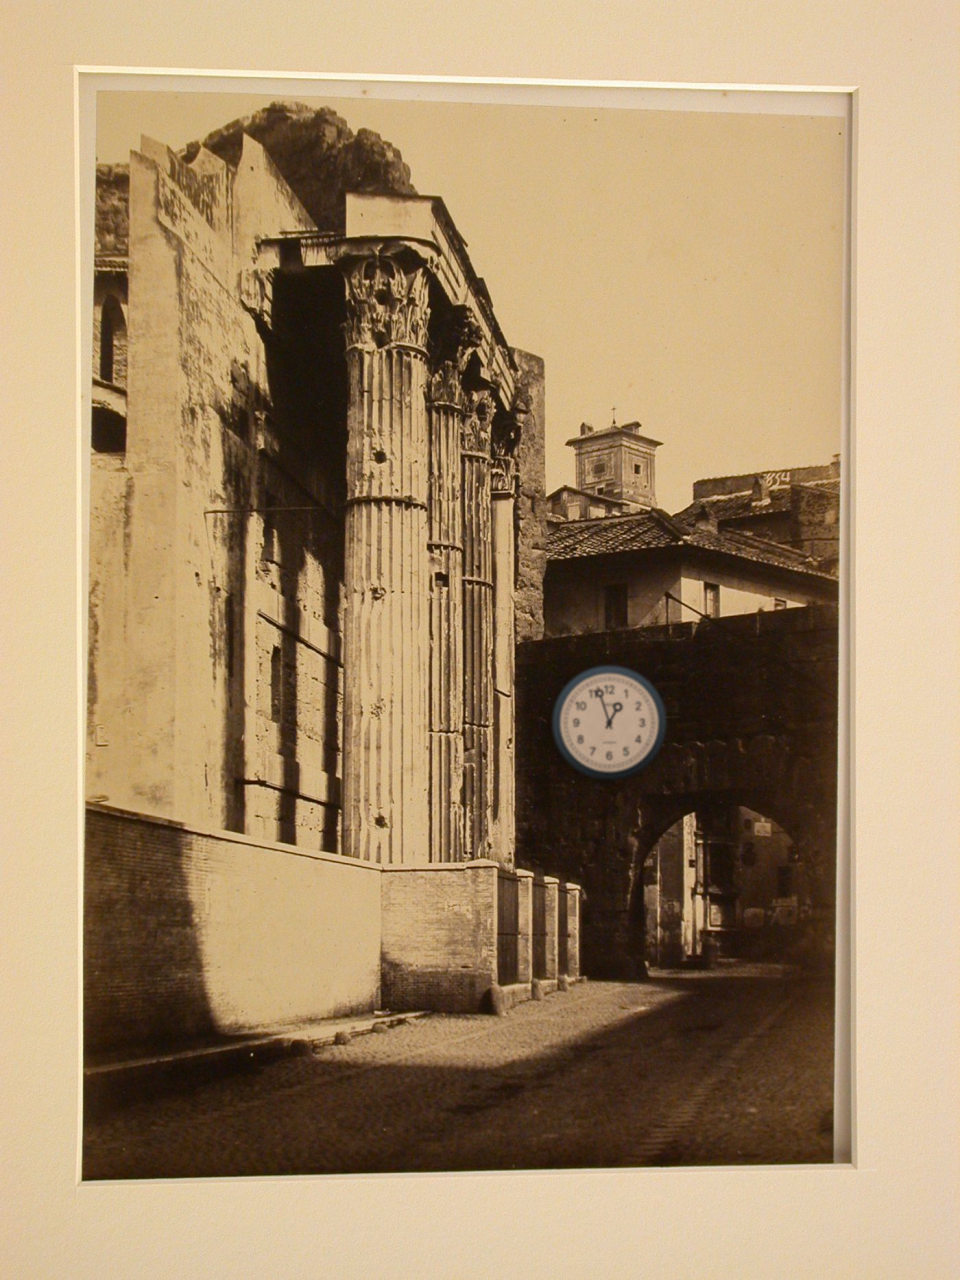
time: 12:57
